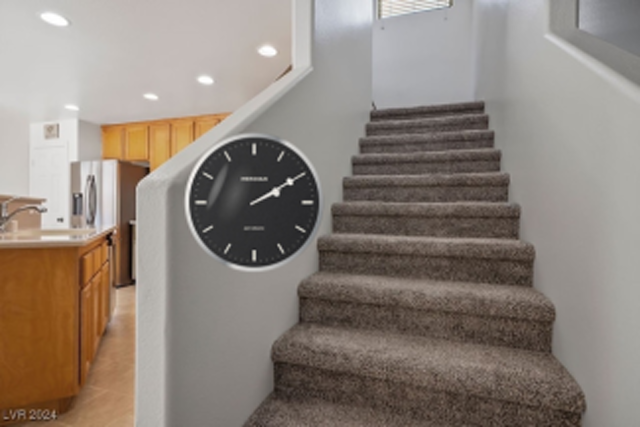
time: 2:10
